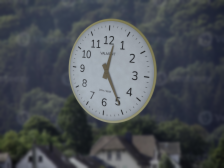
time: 12:25
